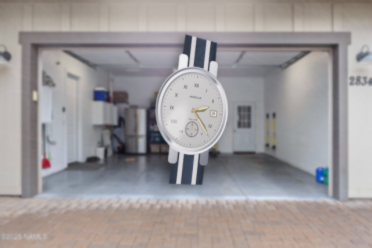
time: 2:23
